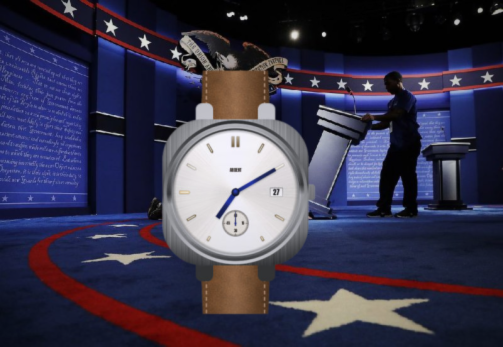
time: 7:10
